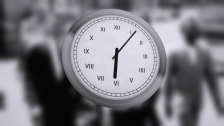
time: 6:06
